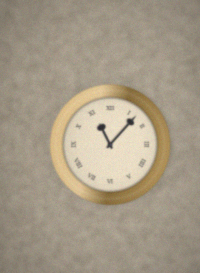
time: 11:07
